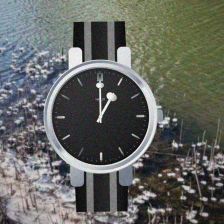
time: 1:00
